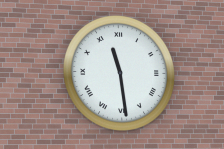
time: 11:29
